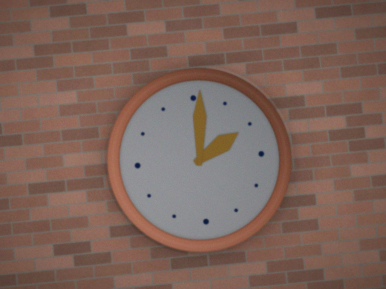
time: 2:01
